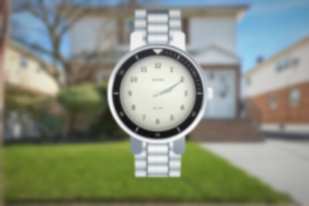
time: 2:10
